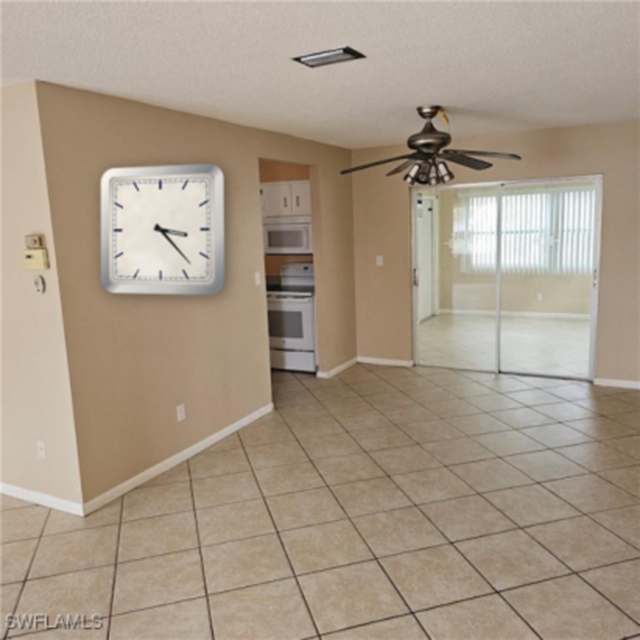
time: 3:23
